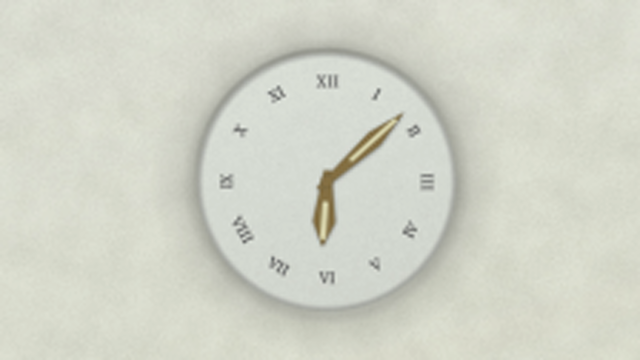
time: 6:08
